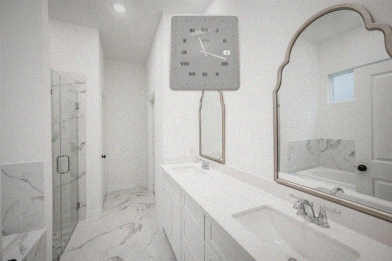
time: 11:18
